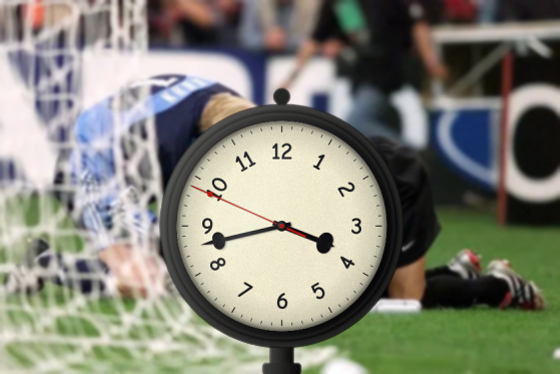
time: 3:42:49
